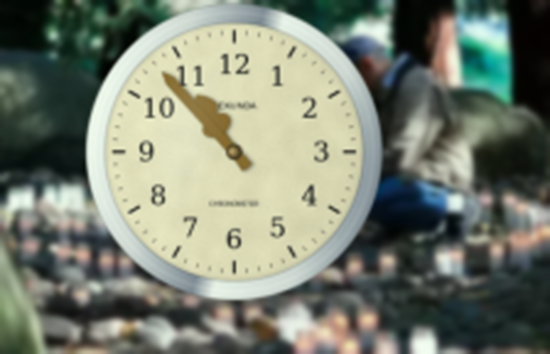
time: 10:53
